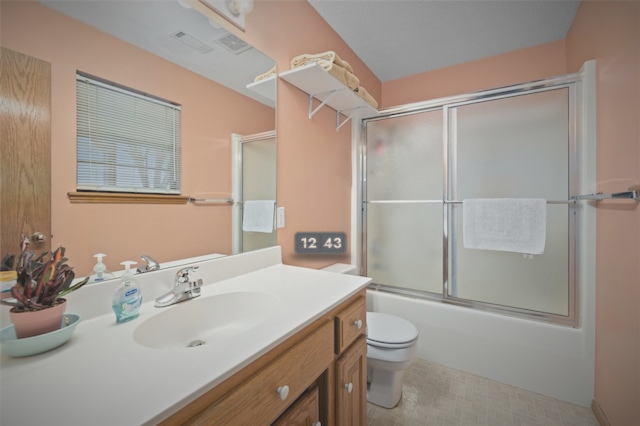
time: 12:43
